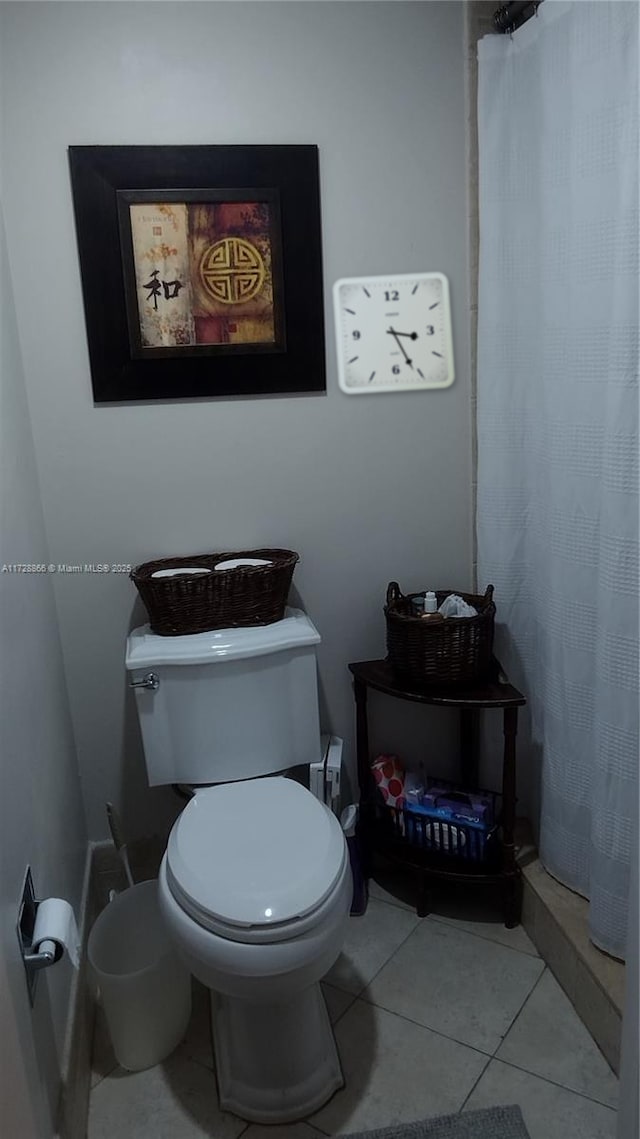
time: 3:26
